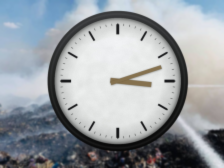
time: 3:12
